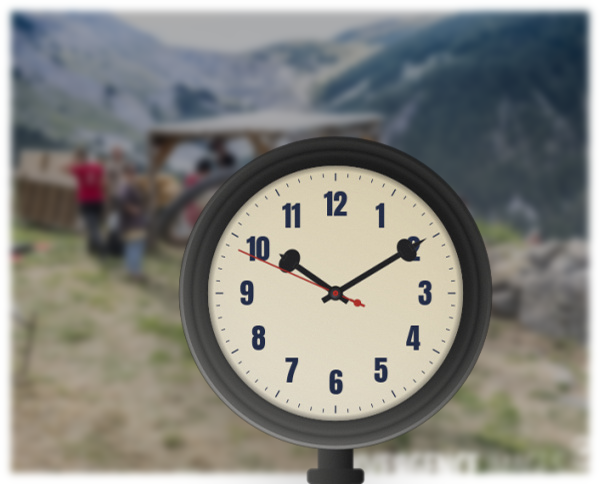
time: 10:09:49
